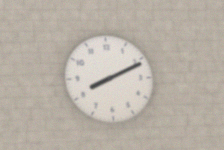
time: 8:11
